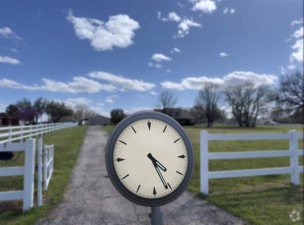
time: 4:26
